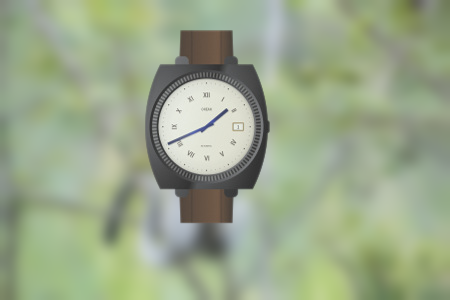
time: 1:41
